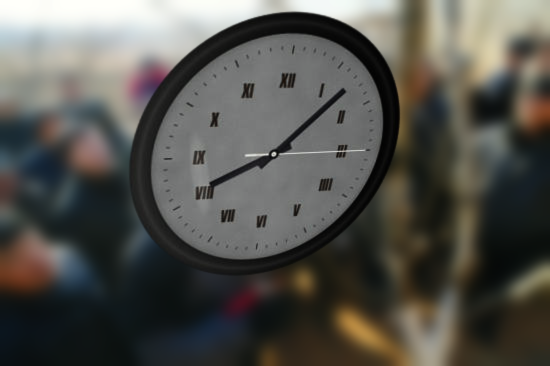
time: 8:07:15
